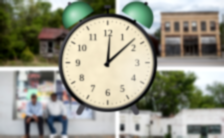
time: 12:08
